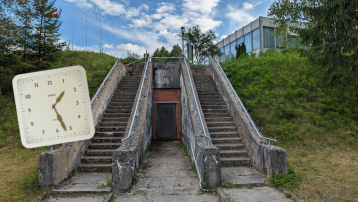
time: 1:27
